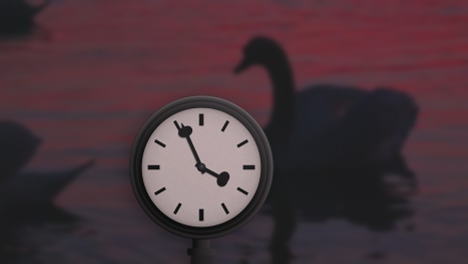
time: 3:56
